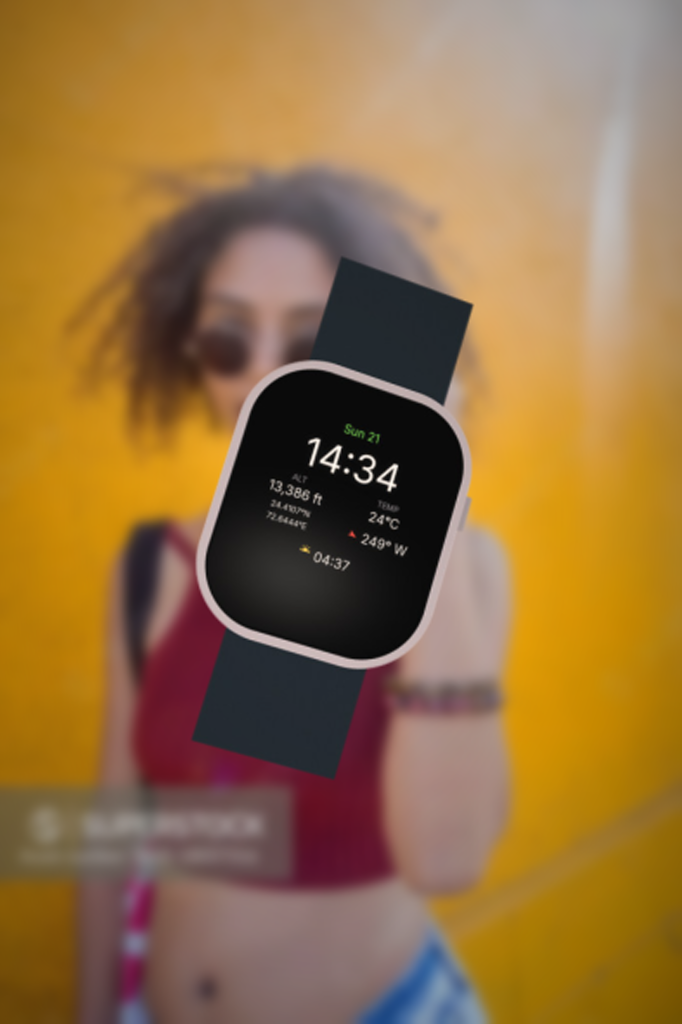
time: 14:34
